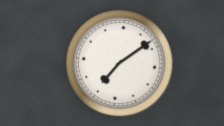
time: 7:08
